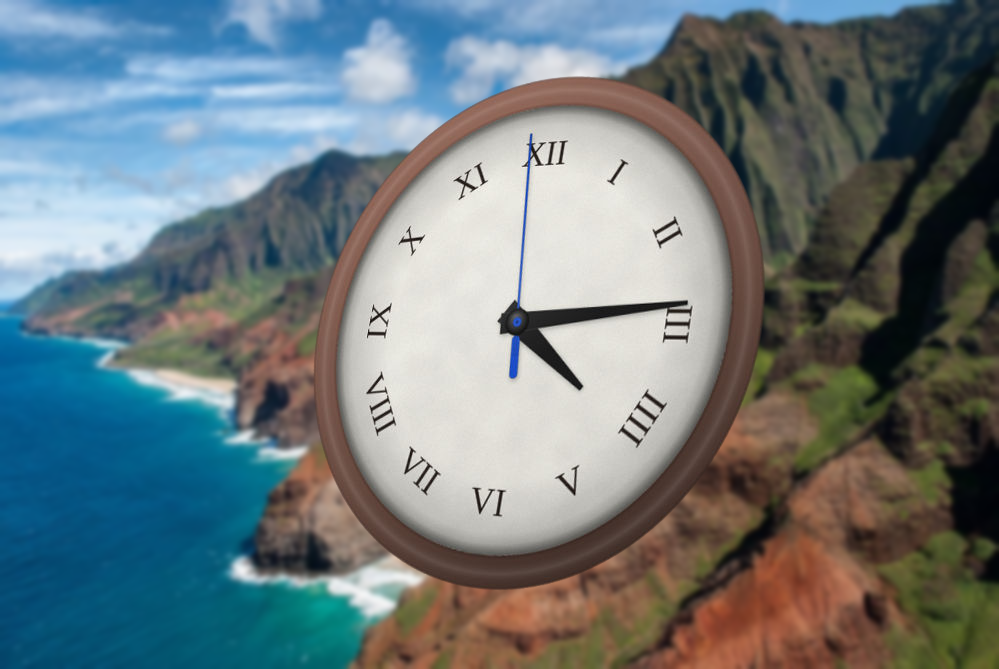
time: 4:13:59
